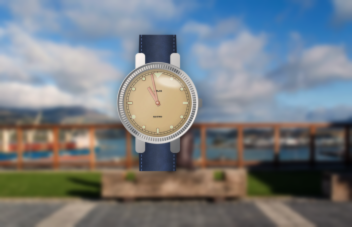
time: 10:58
